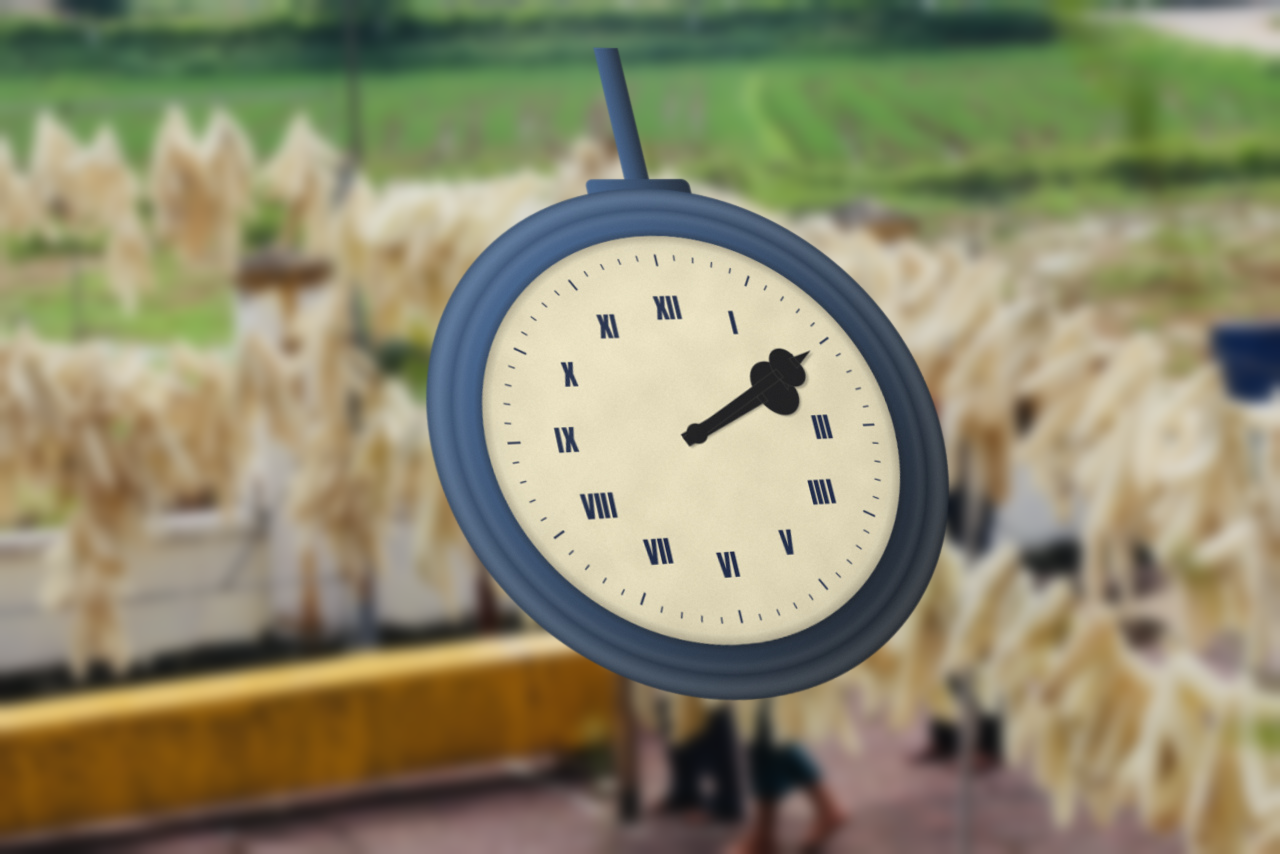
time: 2:10
